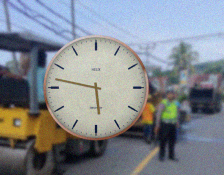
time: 5:47
